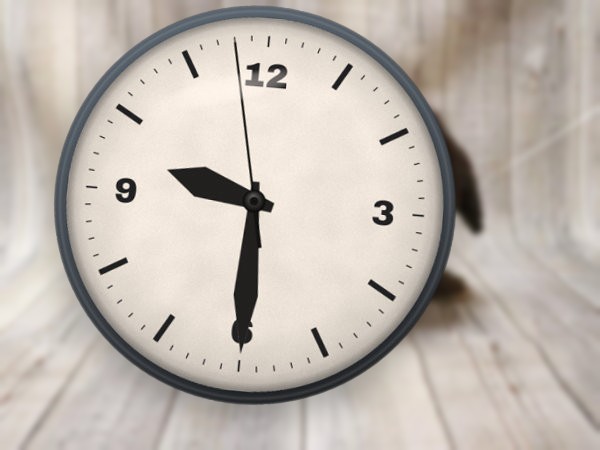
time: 9:29:58
